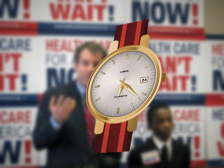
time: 6:22
